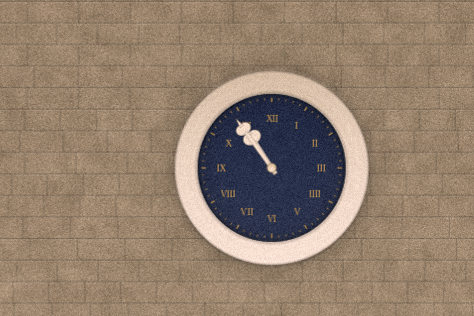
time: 10:54
